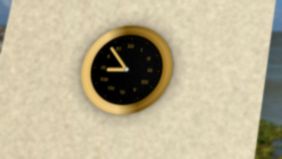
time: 8:53
